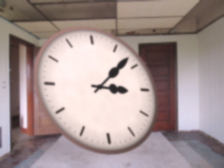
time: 3:08
